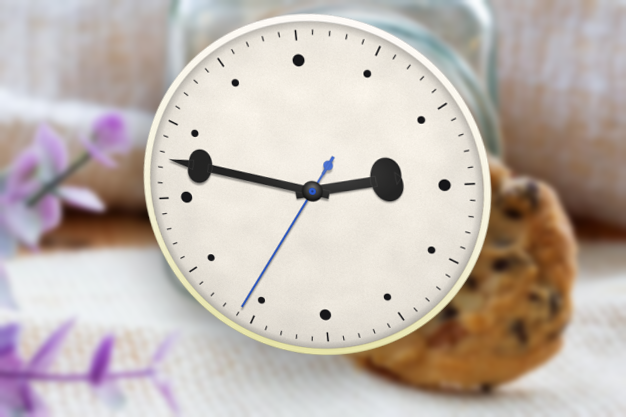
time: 2:47:36
